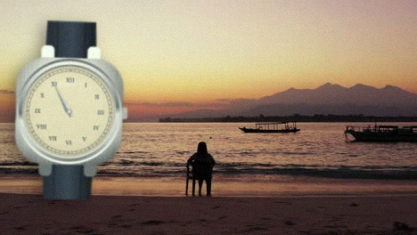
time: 10:55
